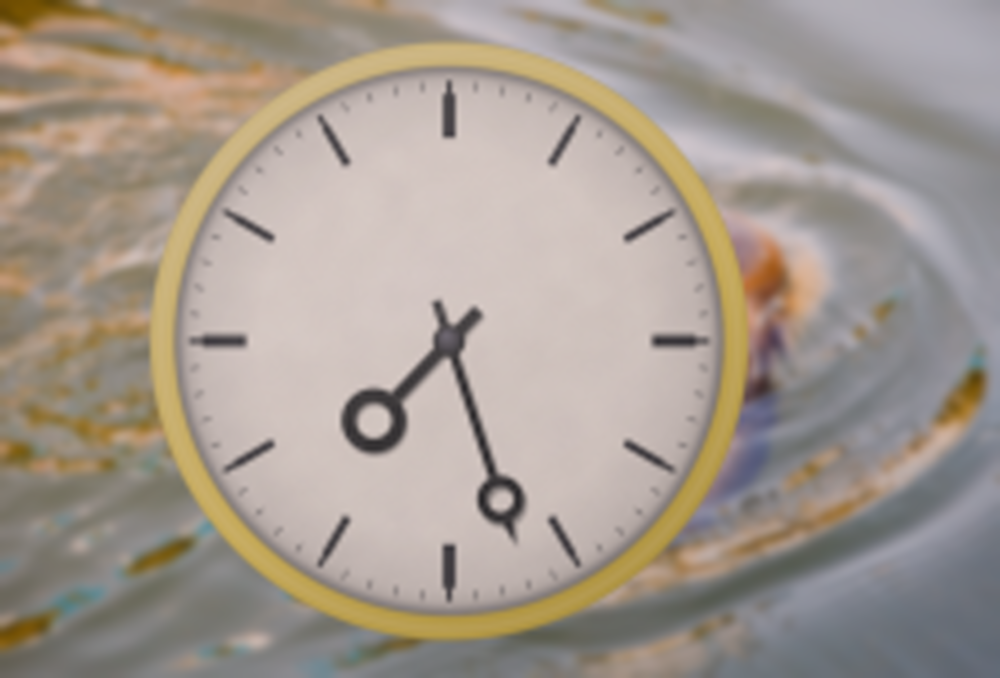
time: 7:27
